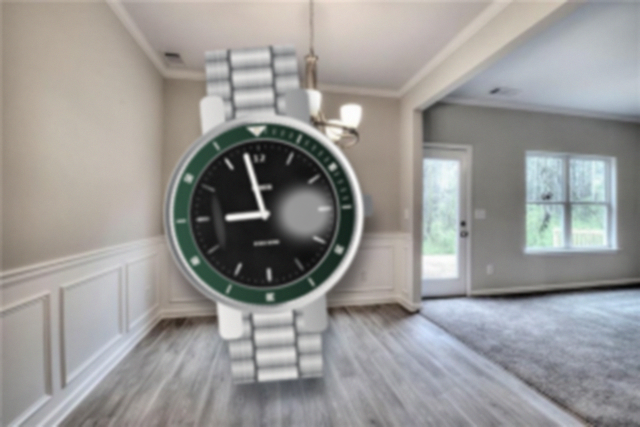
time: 8:58
